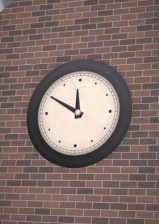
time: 11:50
